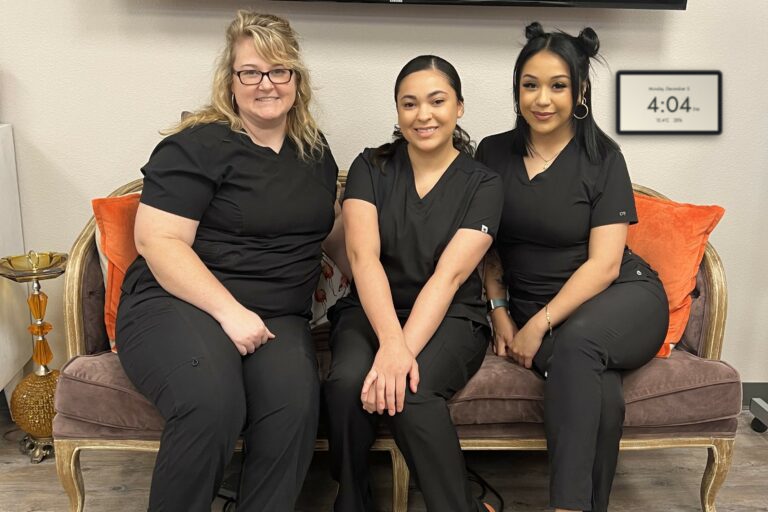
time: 4:04
